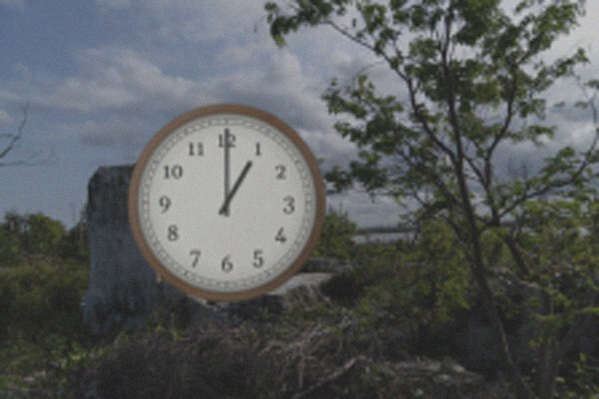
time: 1:00
